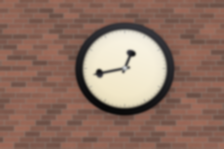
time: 12:43
